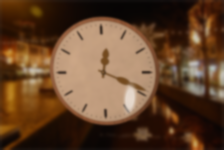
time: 12:19
